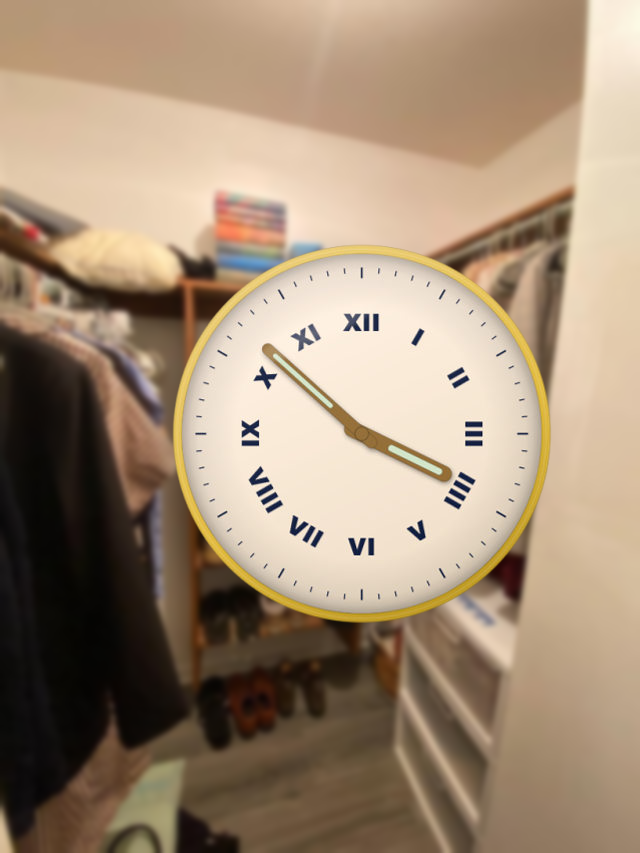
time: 3:52
